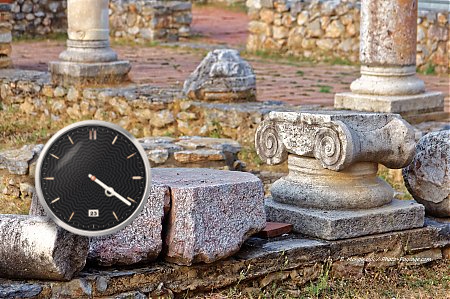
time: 4:21
